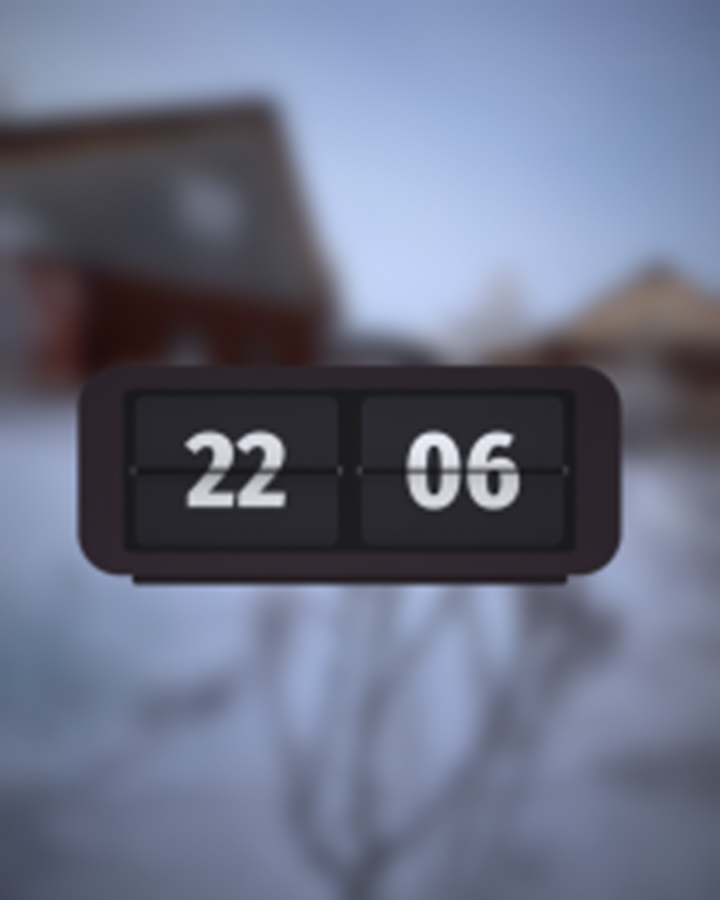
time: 22:06
